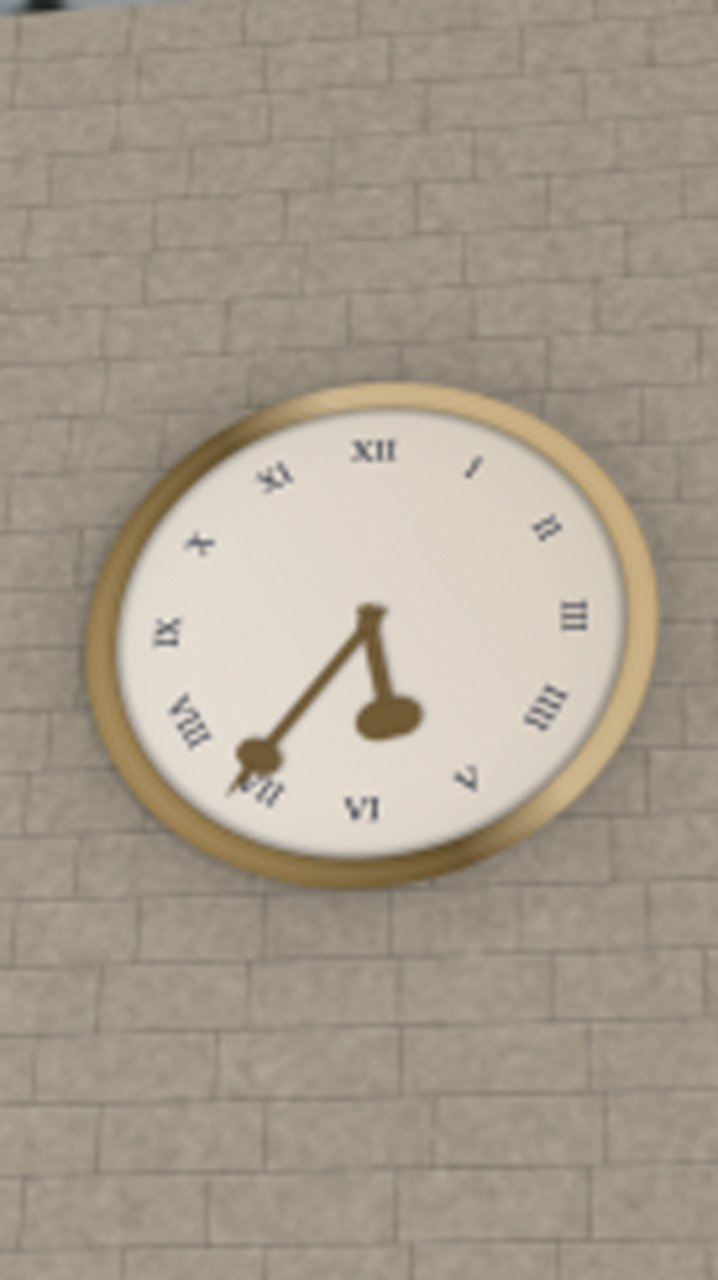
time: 5:36
